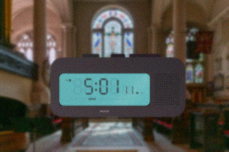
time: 5:01:11
